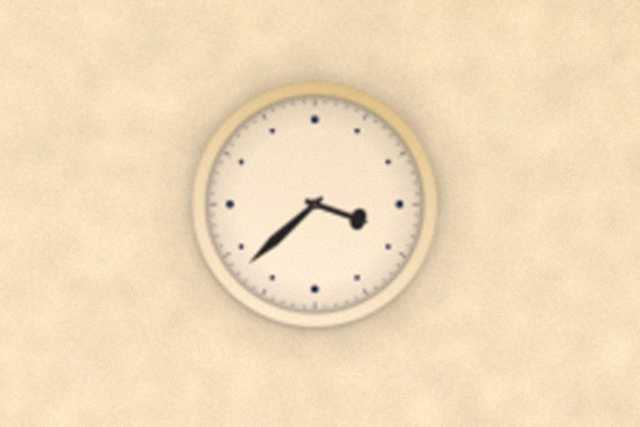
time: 3:38
